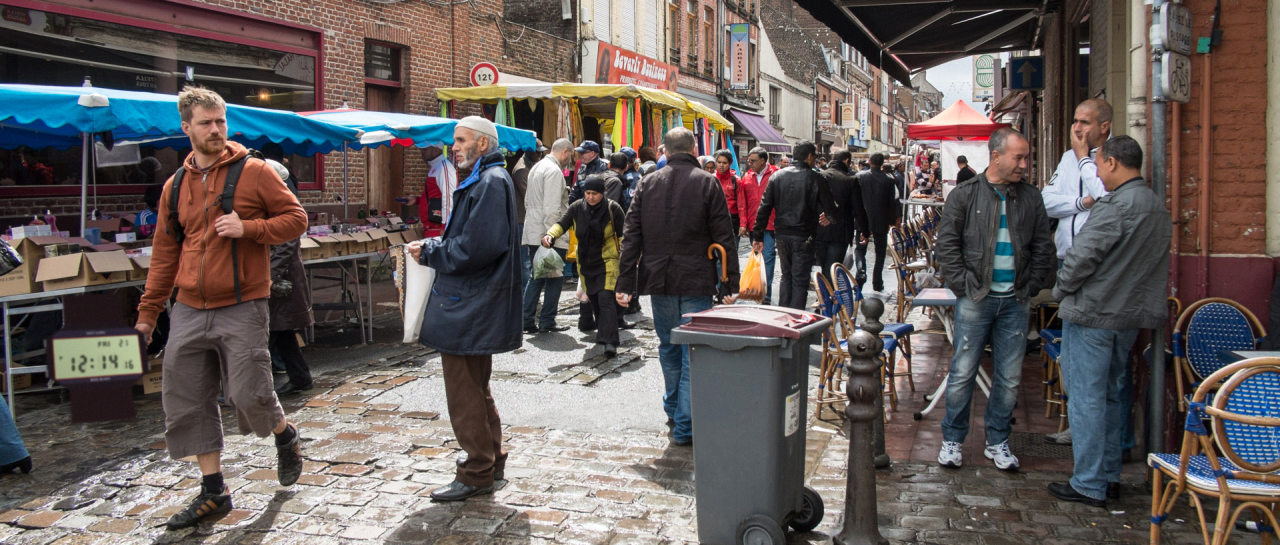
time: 12:14
